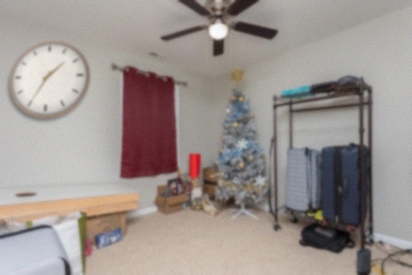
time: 1:35
